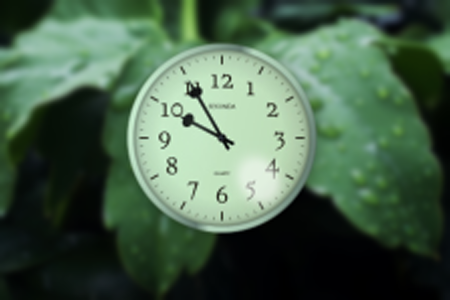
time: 9:55
